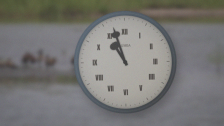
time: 10:57
